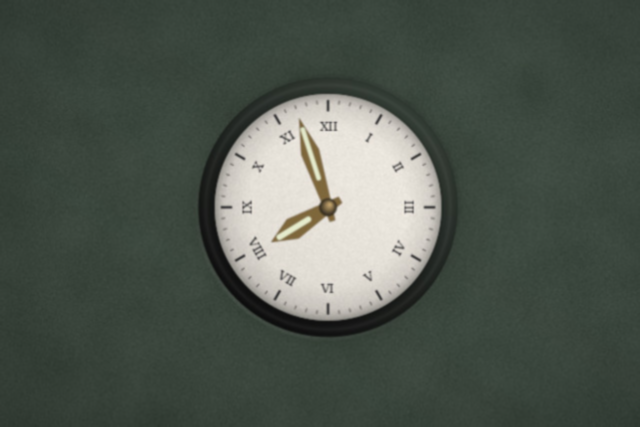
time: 7:57
